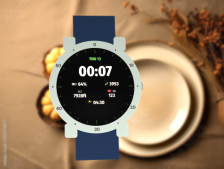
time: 0:07
